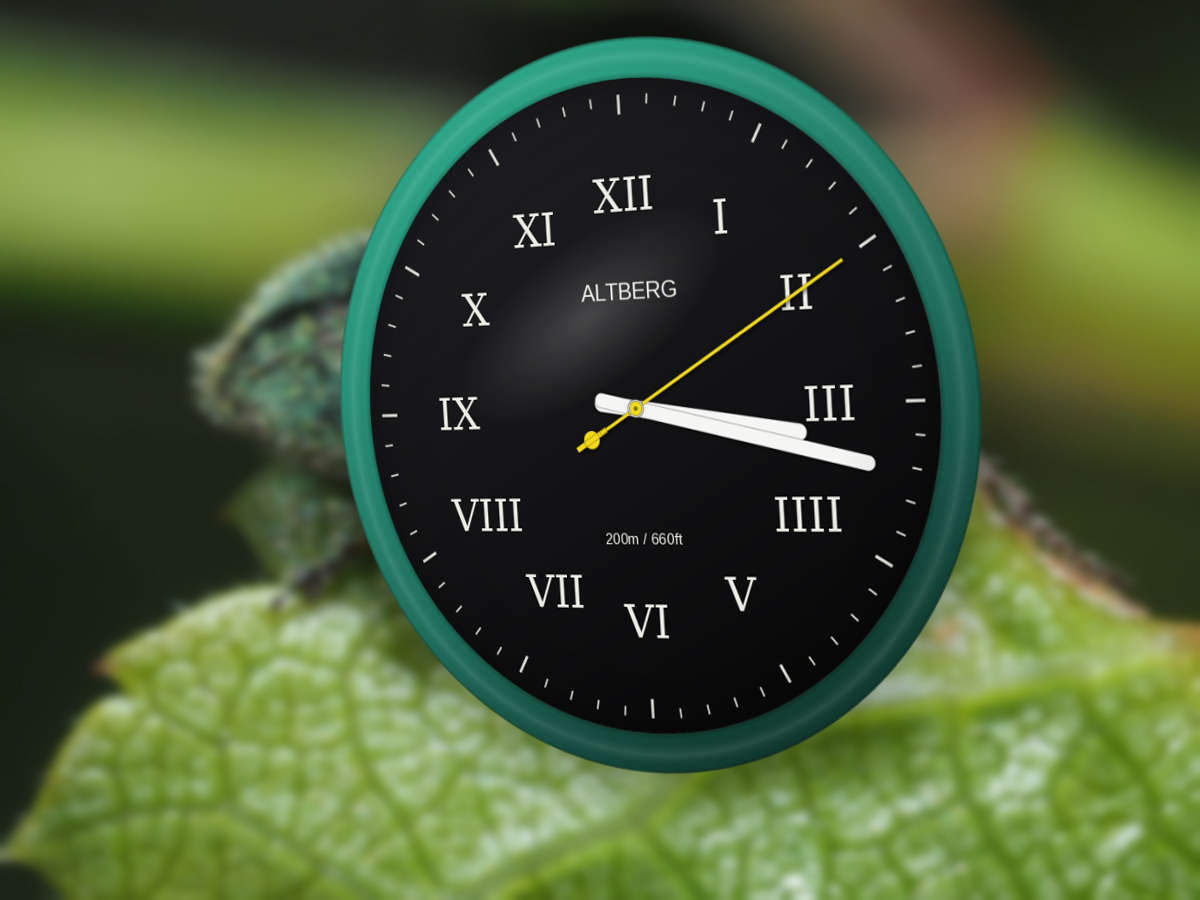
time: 3:17:10
